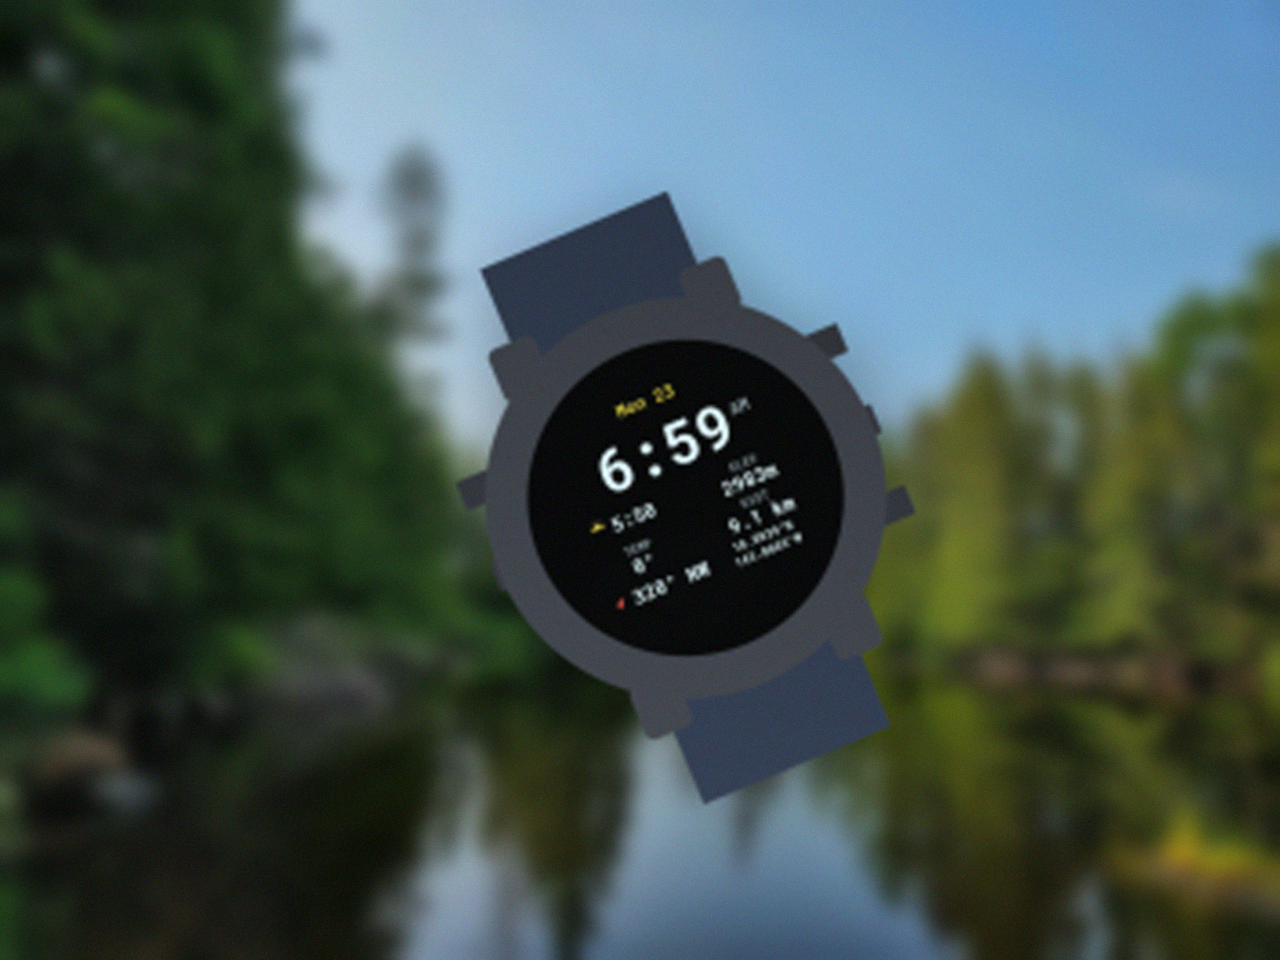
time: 6:59
